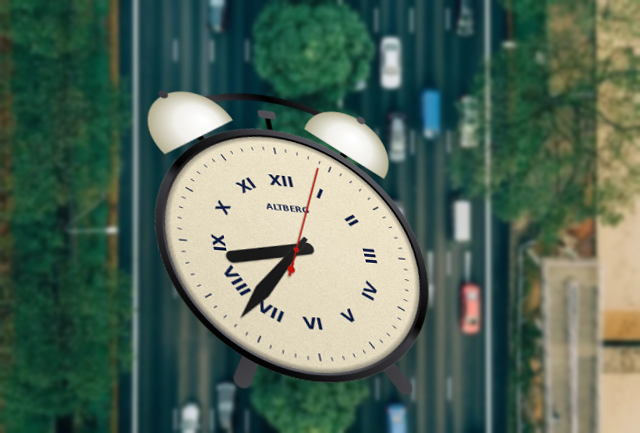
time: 8:37:04
